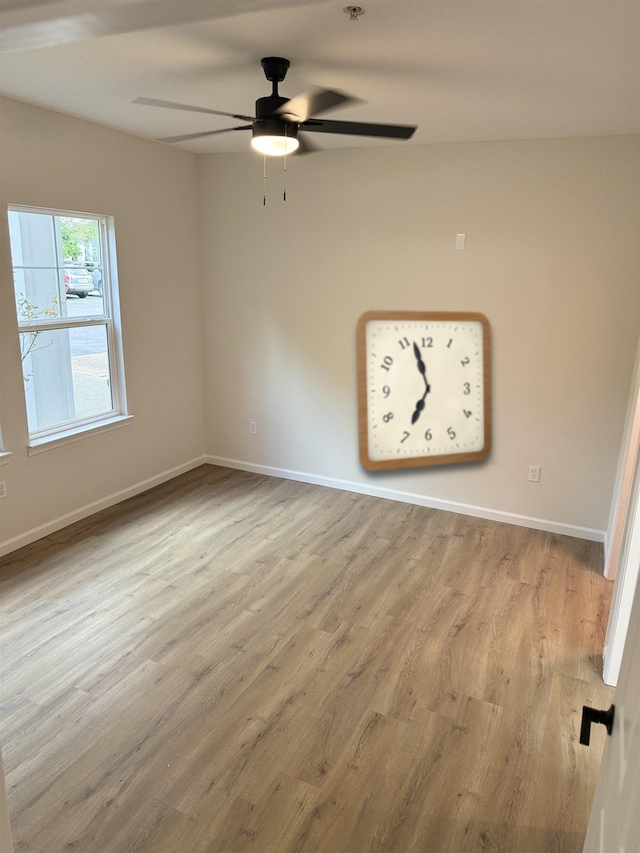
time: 6:57
